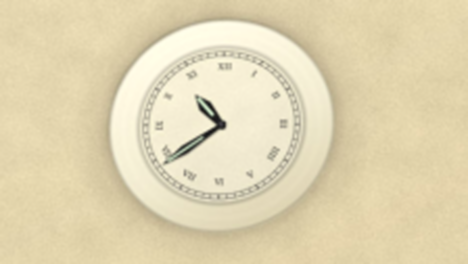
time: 10:39
